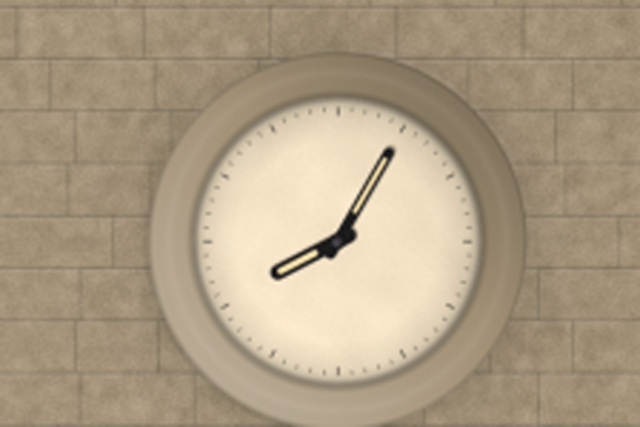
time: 8:05
